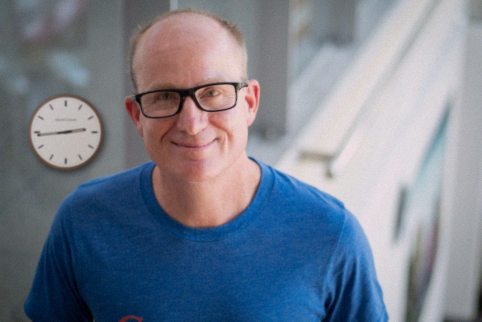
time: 2:44
